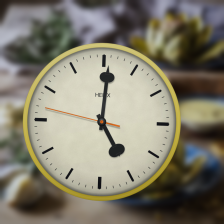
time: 5:00:47
